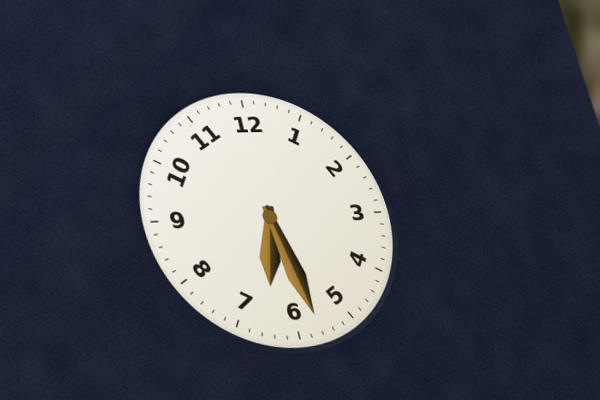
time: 6:28
